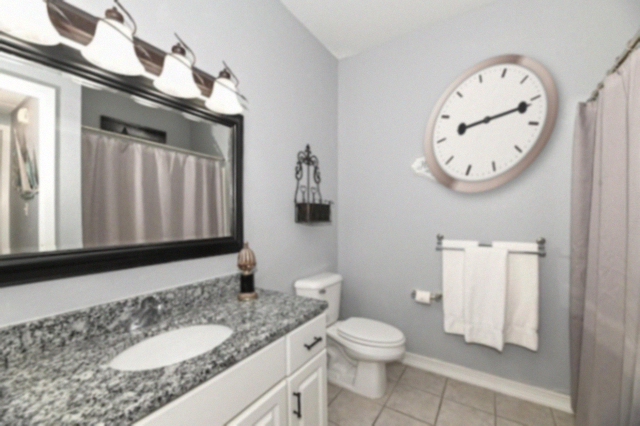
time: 8:11
